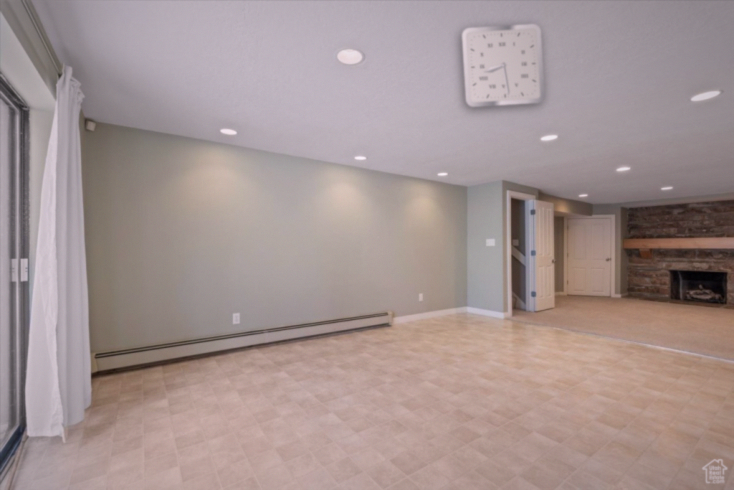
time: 8:29
